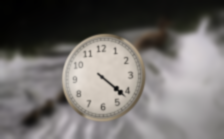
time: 4:22
